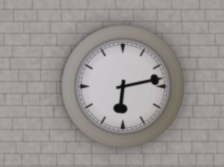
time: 6:13
